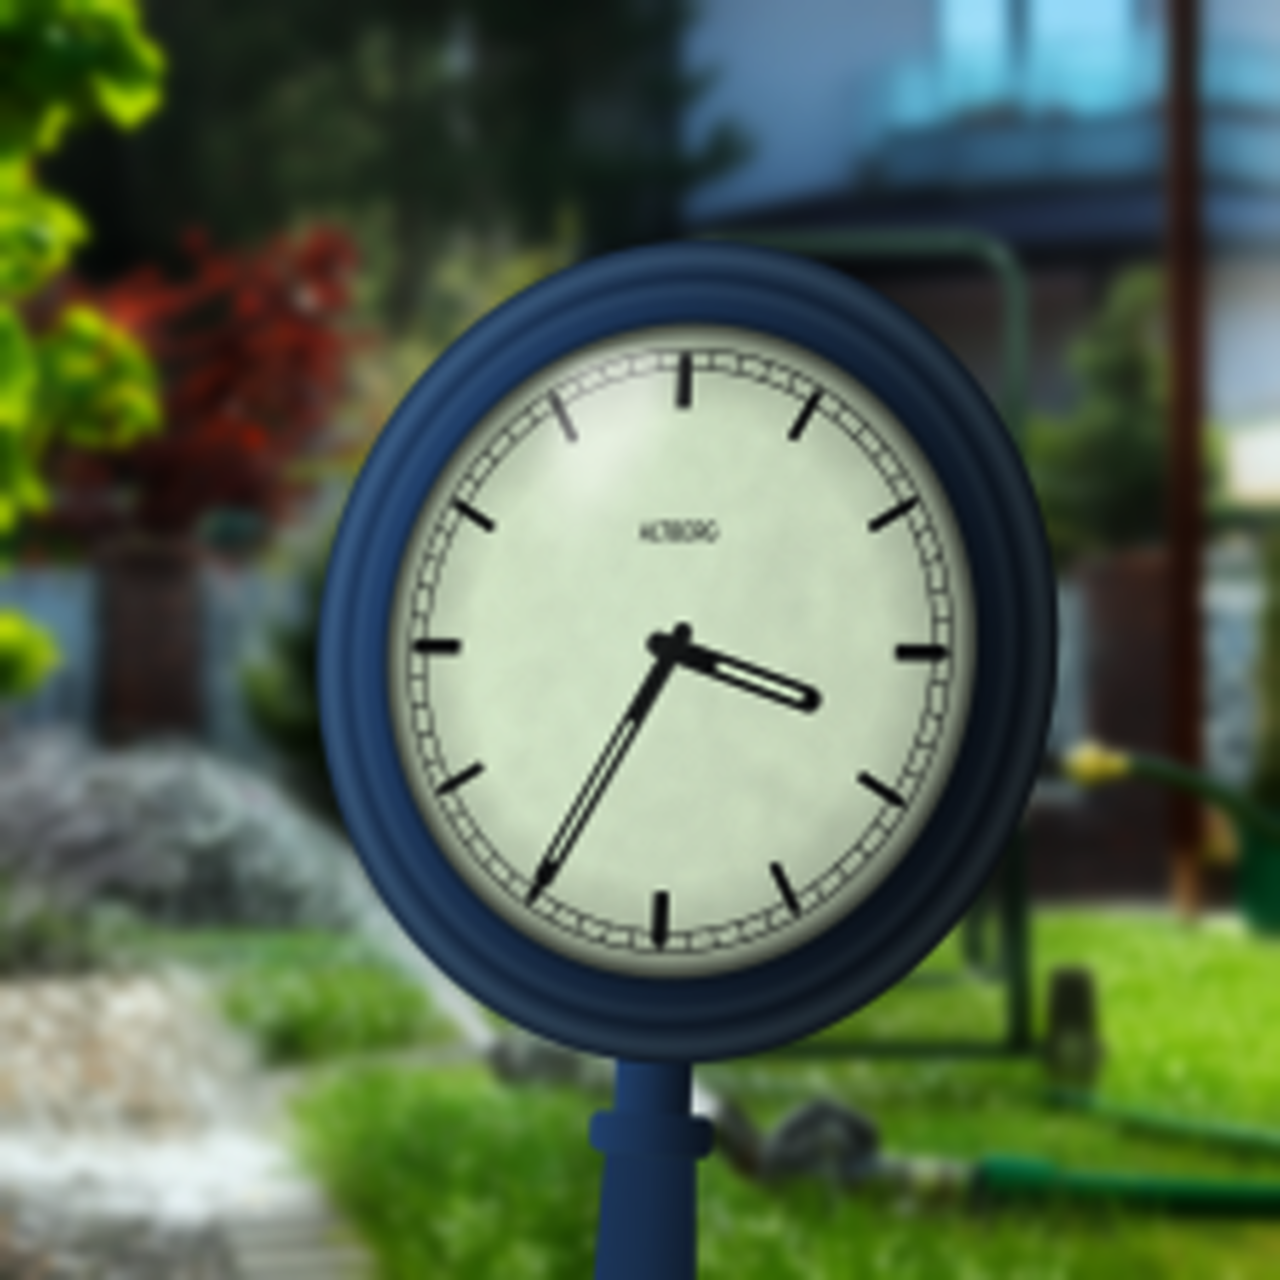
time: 3:35
